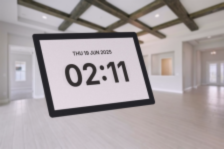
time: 2:11
